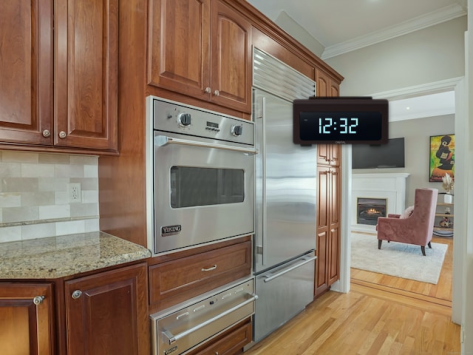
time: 12:32
